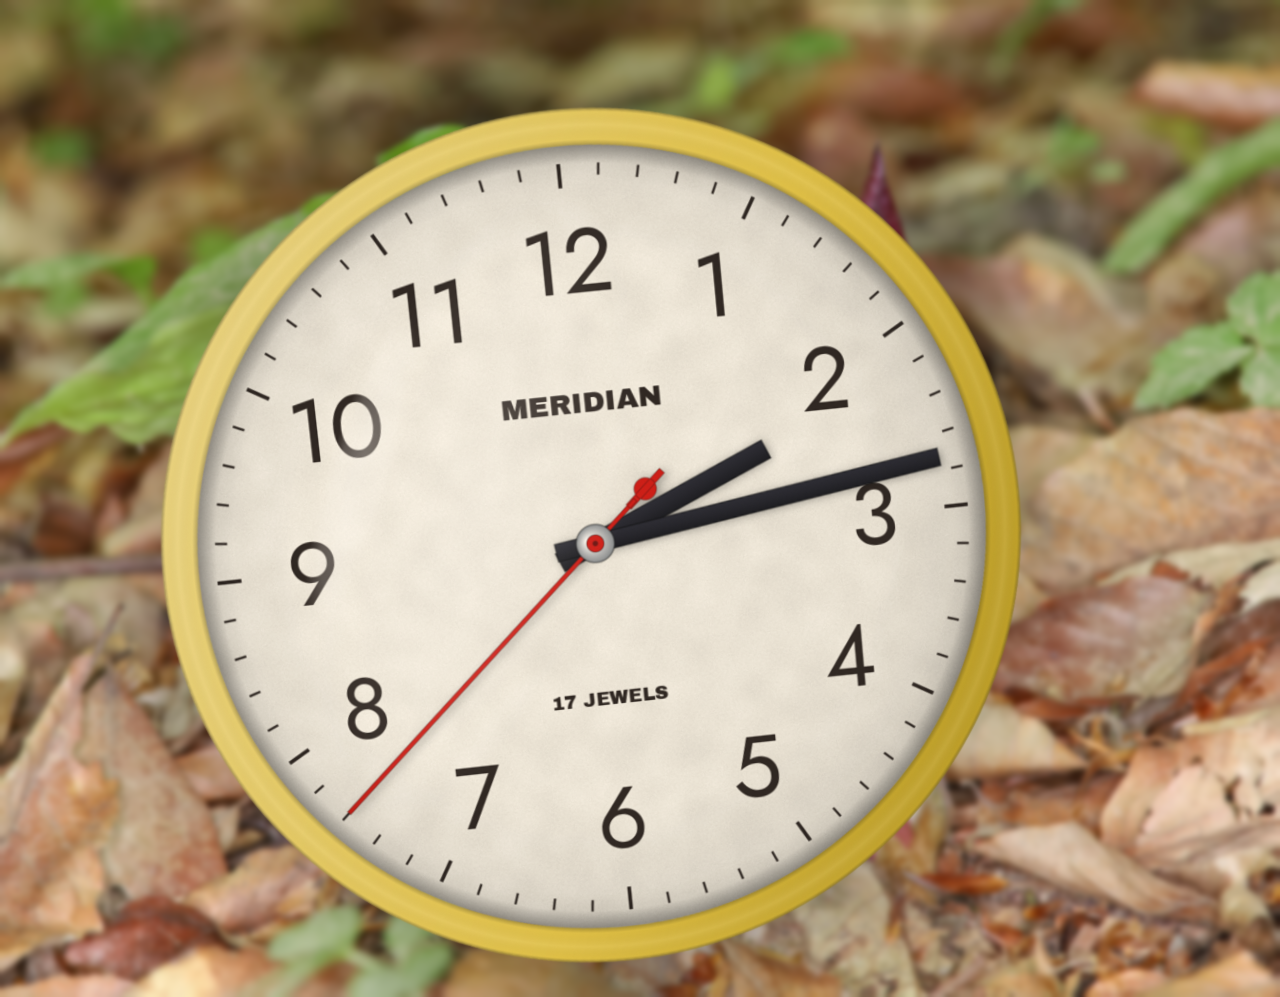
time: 2:13:38
